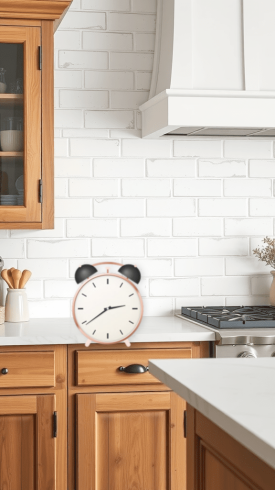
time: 2:39
